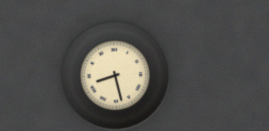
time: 8:28
